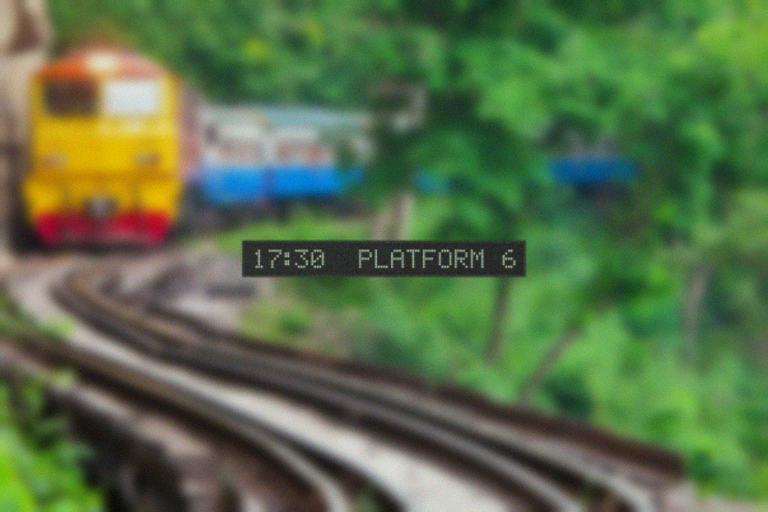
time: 17:30
